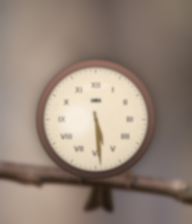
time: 5:29
